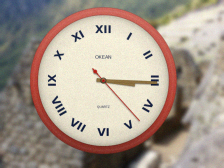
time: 3:15:23
